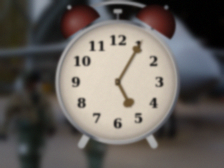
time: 5:05
